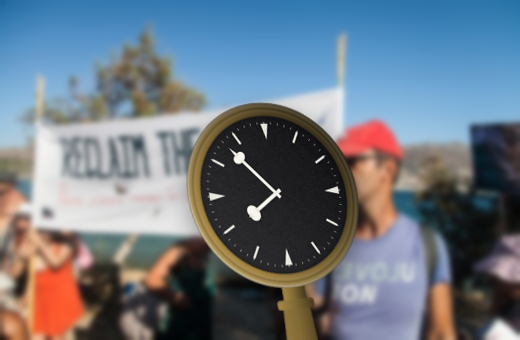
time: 7:53
